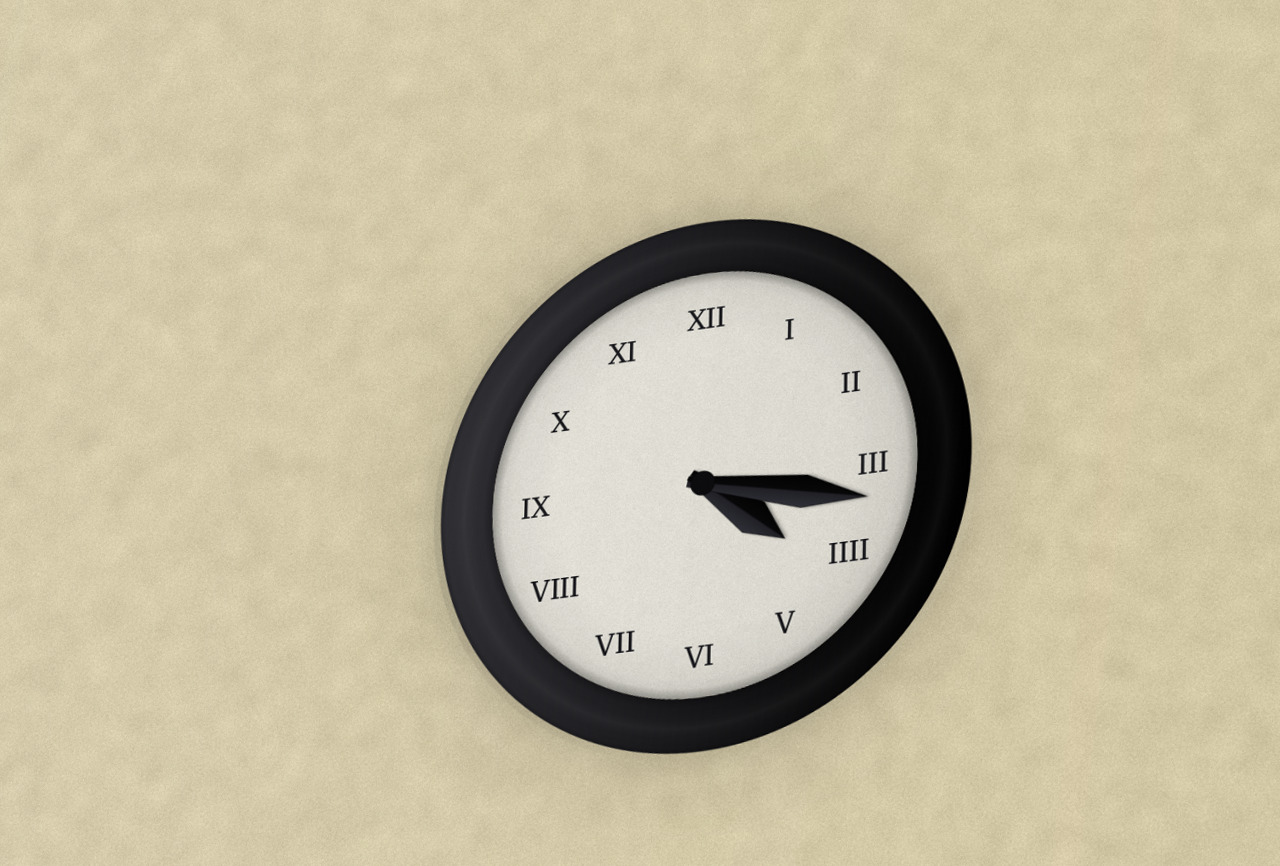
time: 4:17
